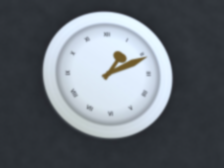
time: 1:11
